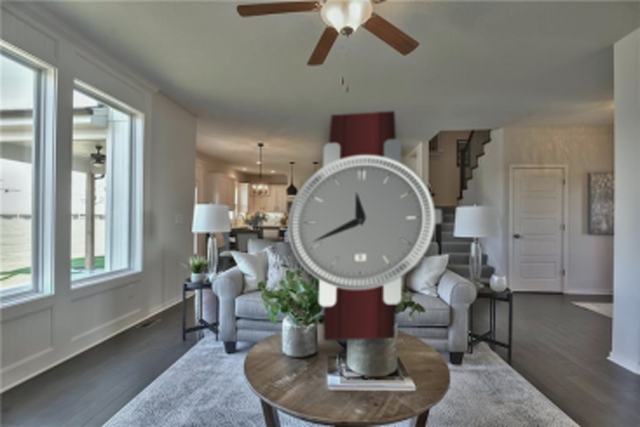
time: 11:41
